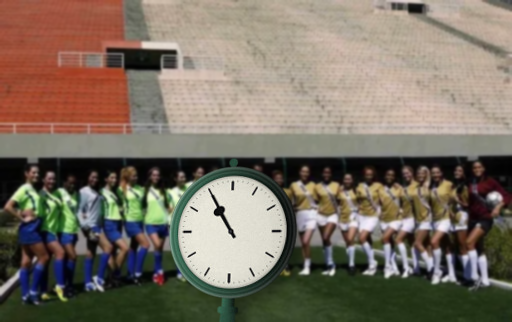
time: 10:55
